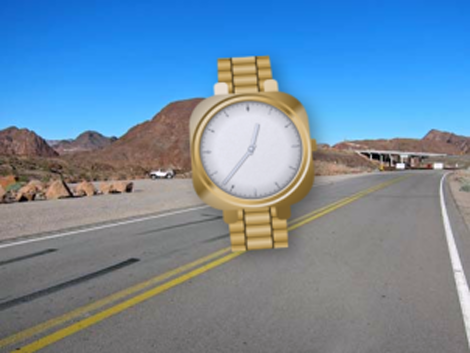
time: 12:37
